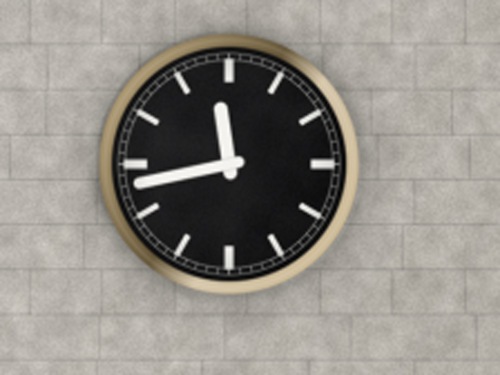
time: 11:43
